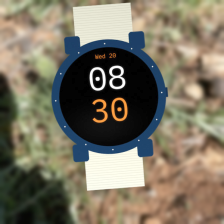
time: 8:30
